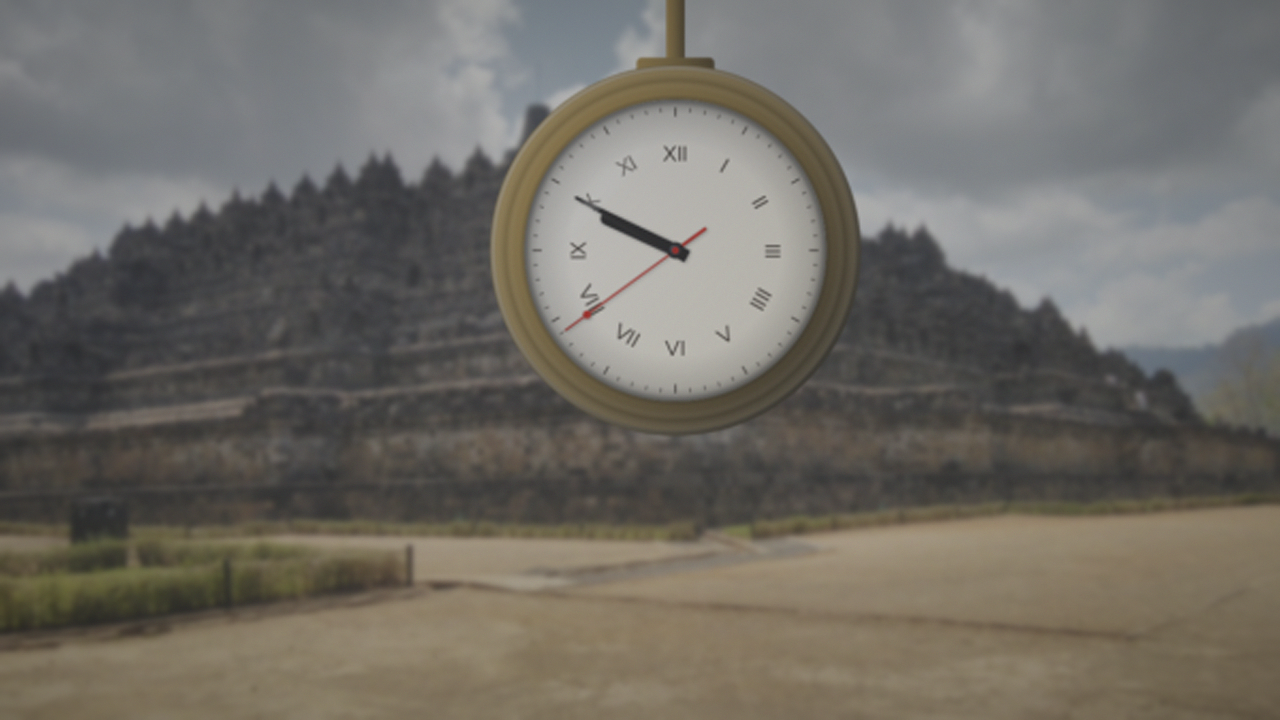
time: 9:49:39
